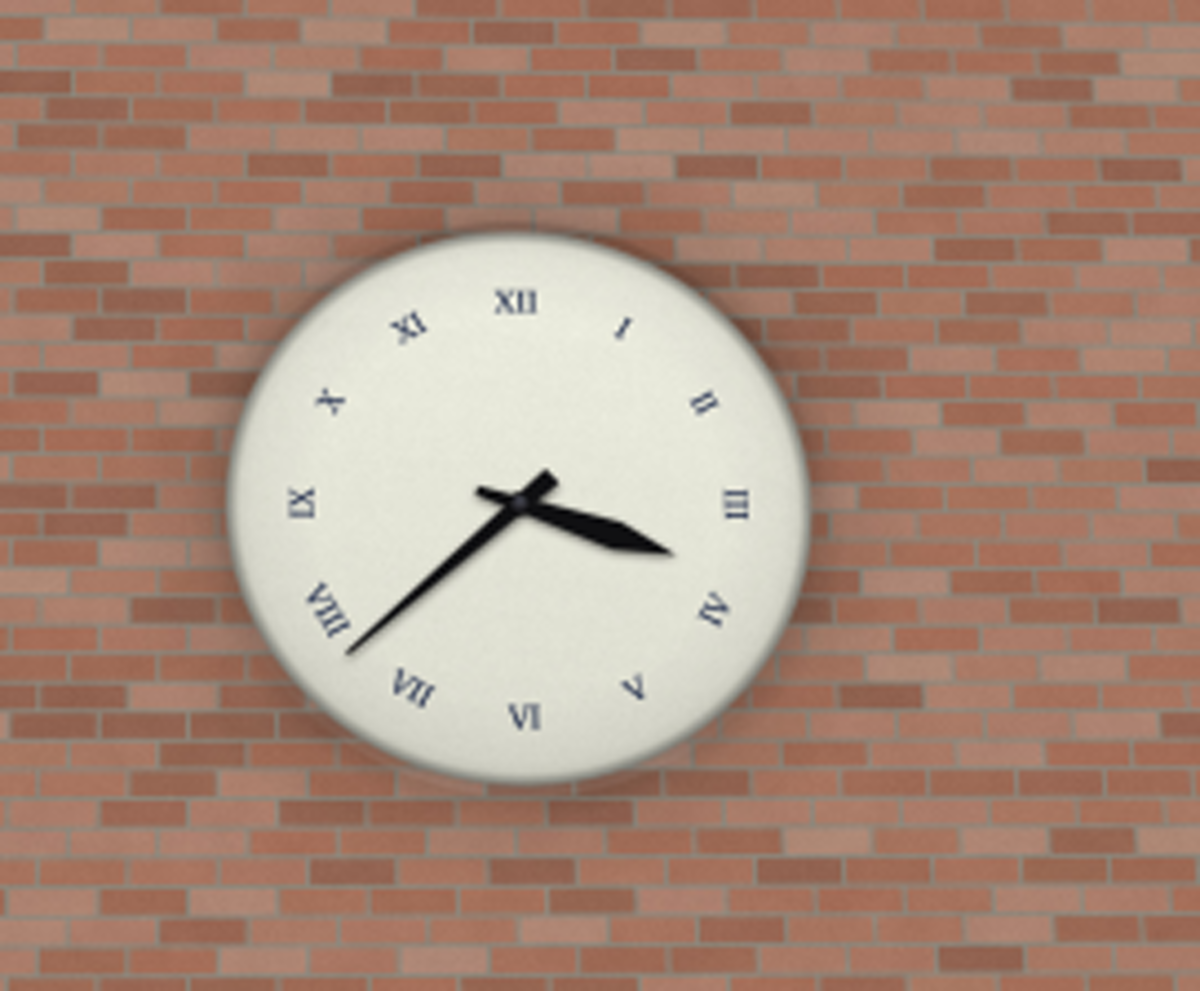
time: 3:38
